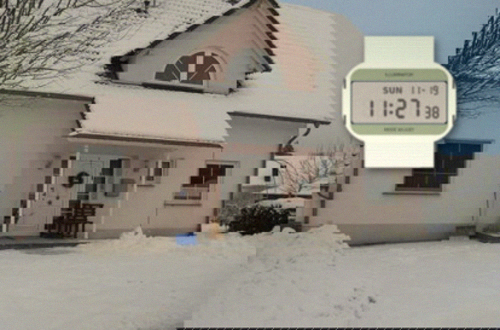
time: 11:27:38
